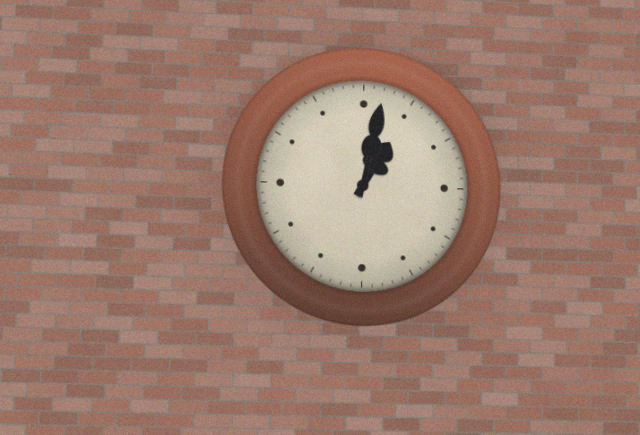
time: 1:02
